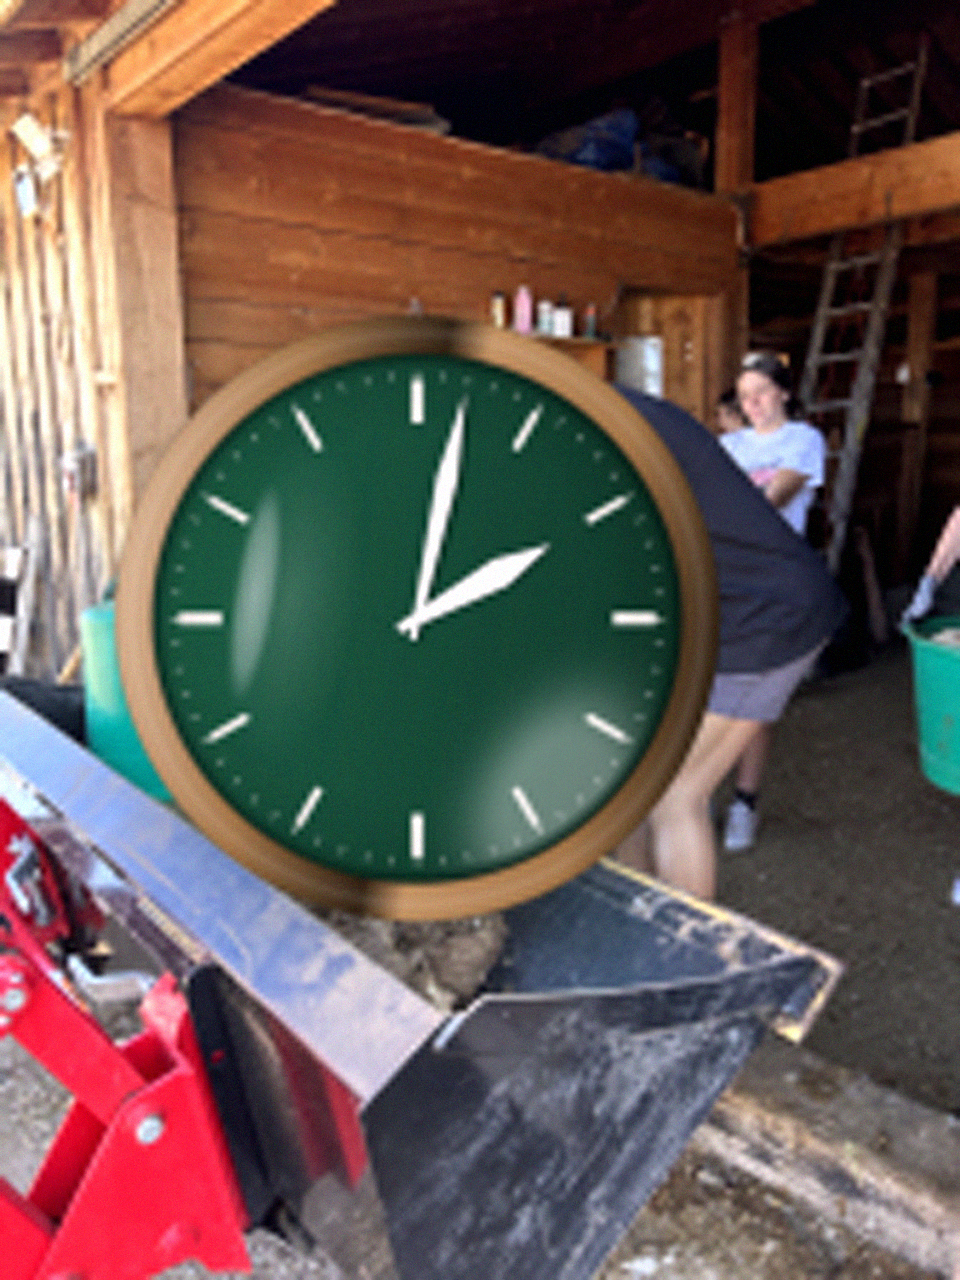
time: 2:02
